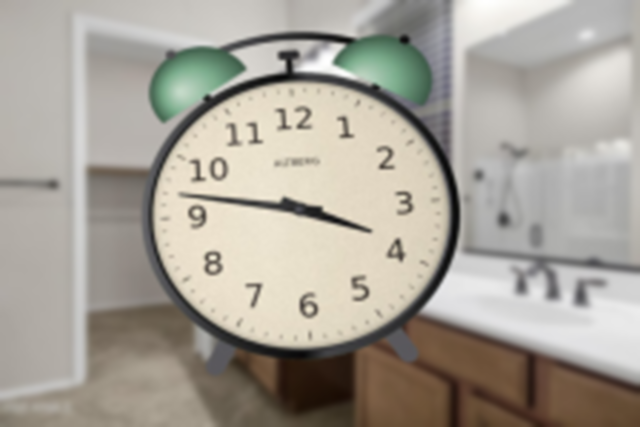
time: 3:47
